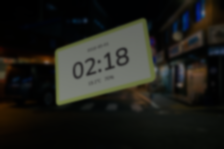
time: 2:18
